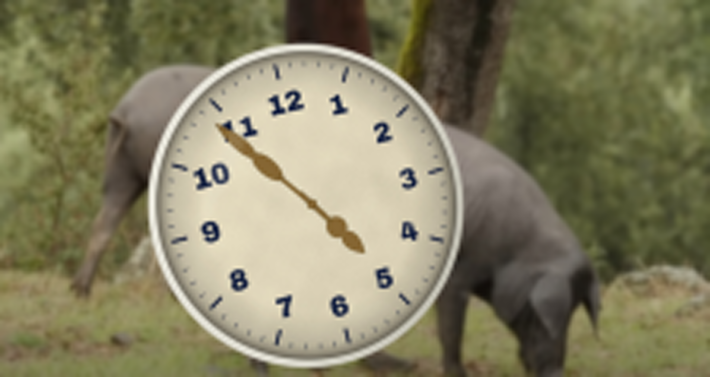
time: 4:54
